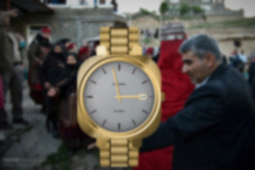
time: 2:58
